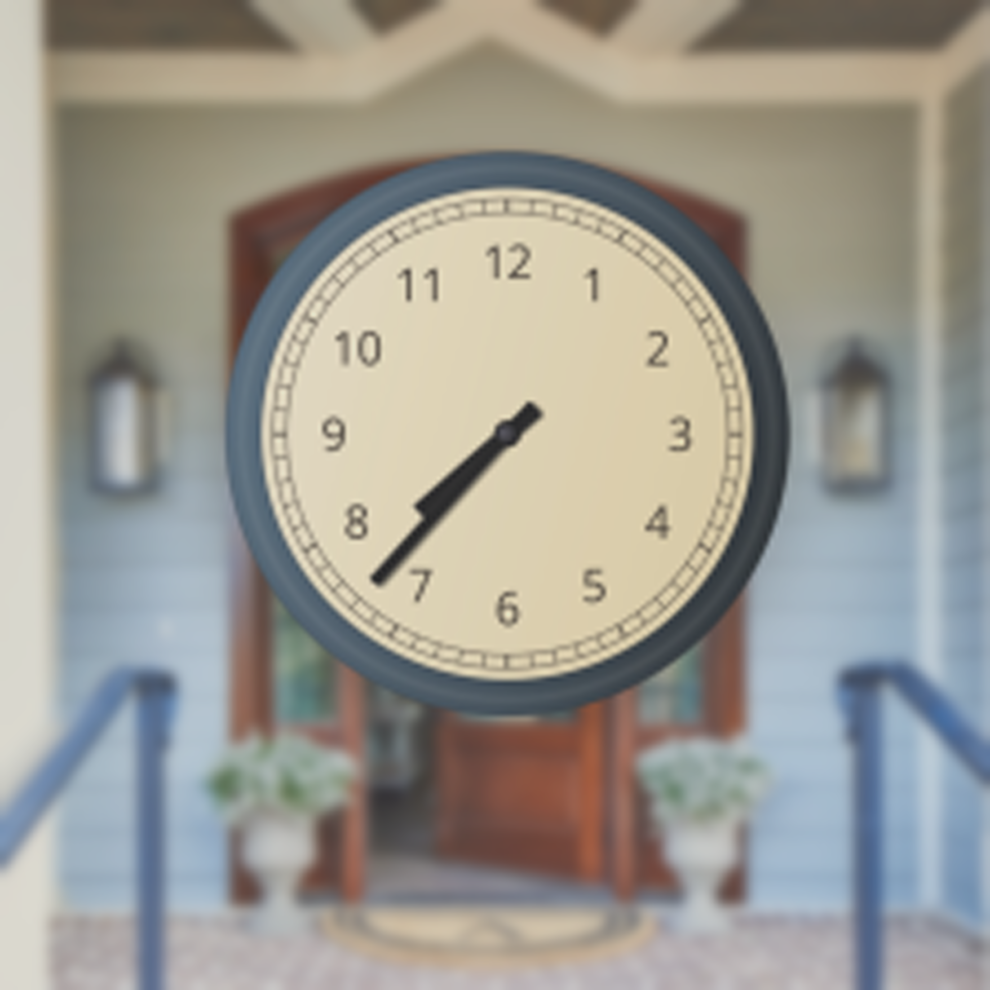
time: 7:37
